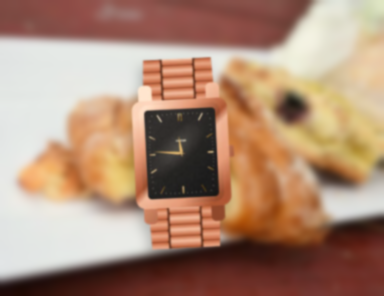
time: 11:46
